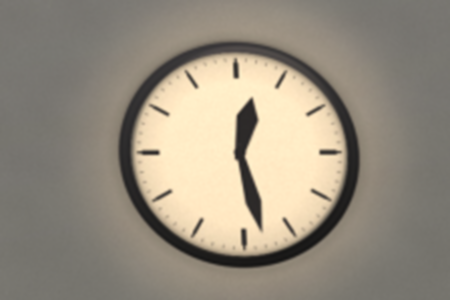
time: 12:28
